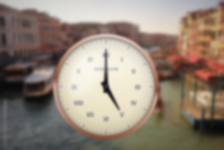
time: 5:00
